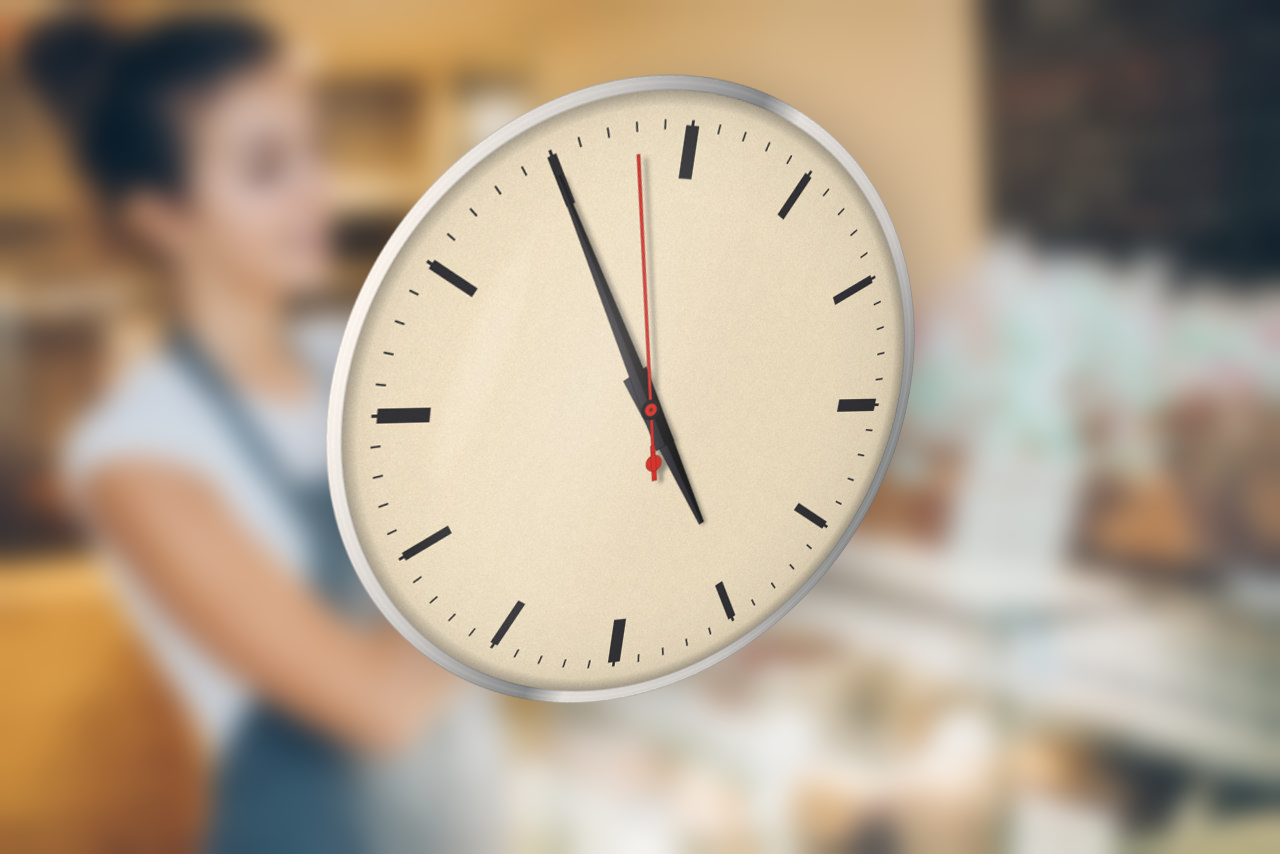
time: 4:54:58
